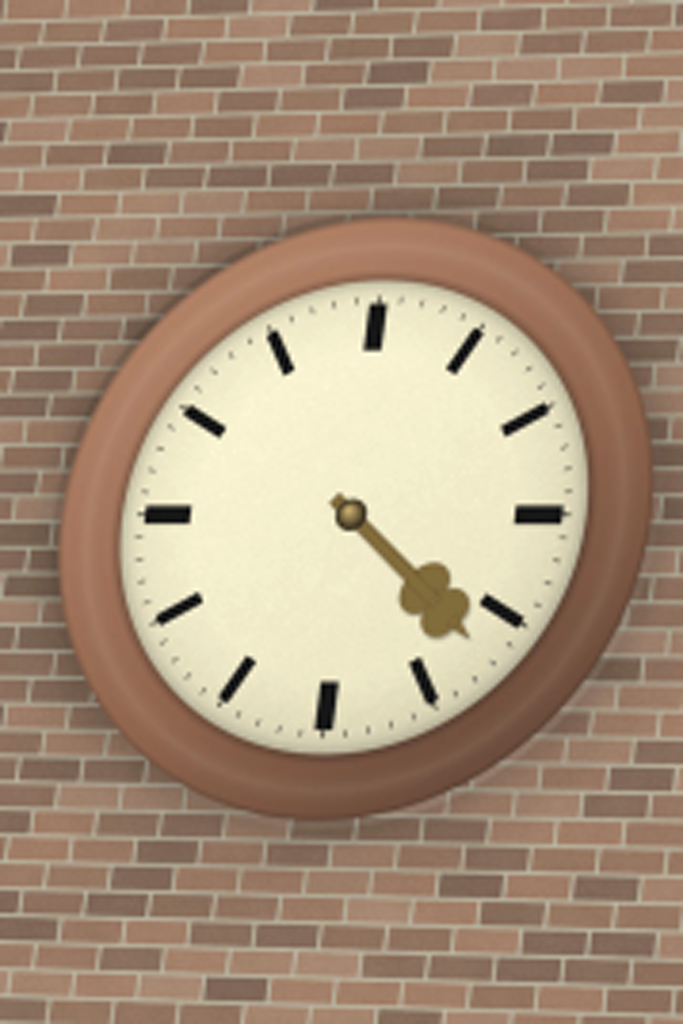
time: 4:22
